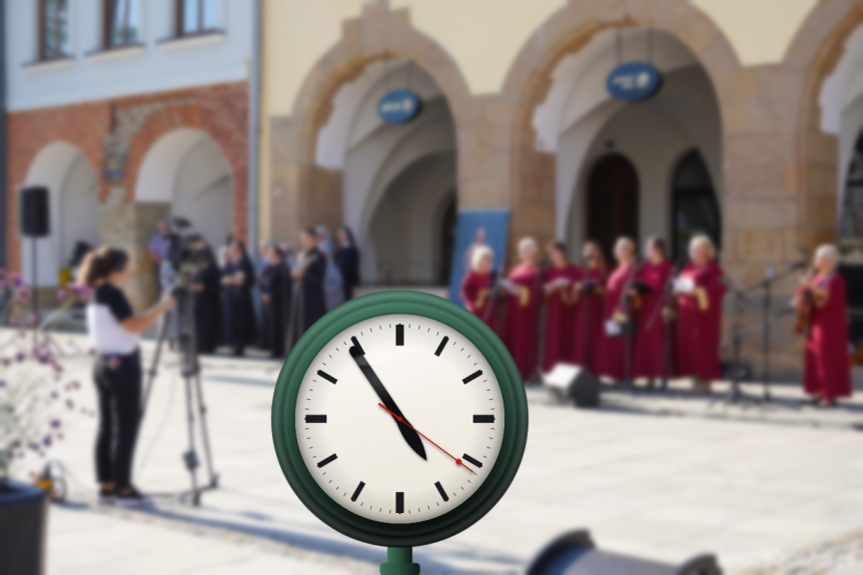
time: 4:54:21
